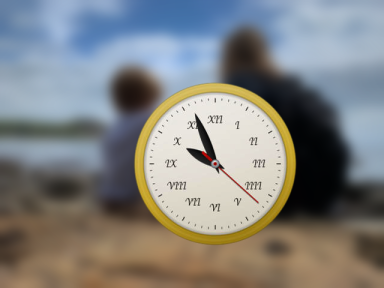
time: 9:56:22
